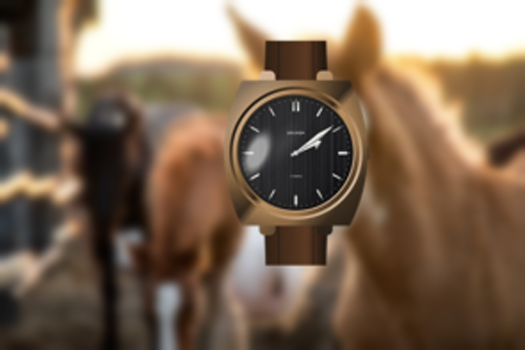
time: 2:09
